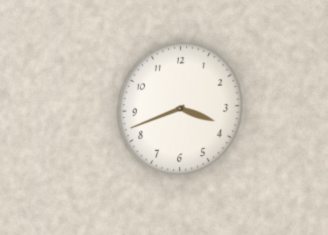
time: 3:42
